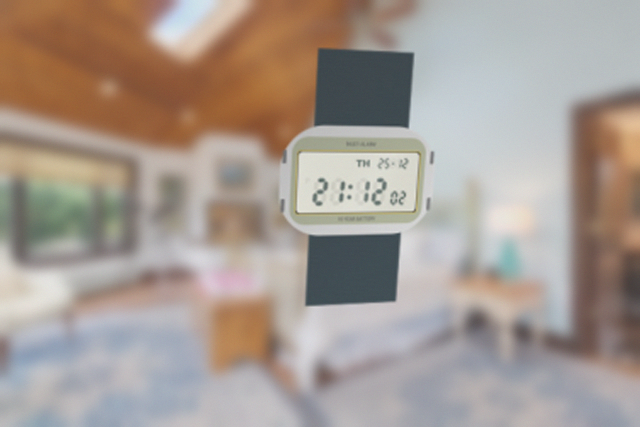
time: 21:12:02
